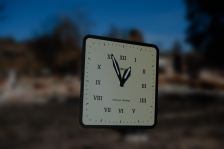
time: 12:56
